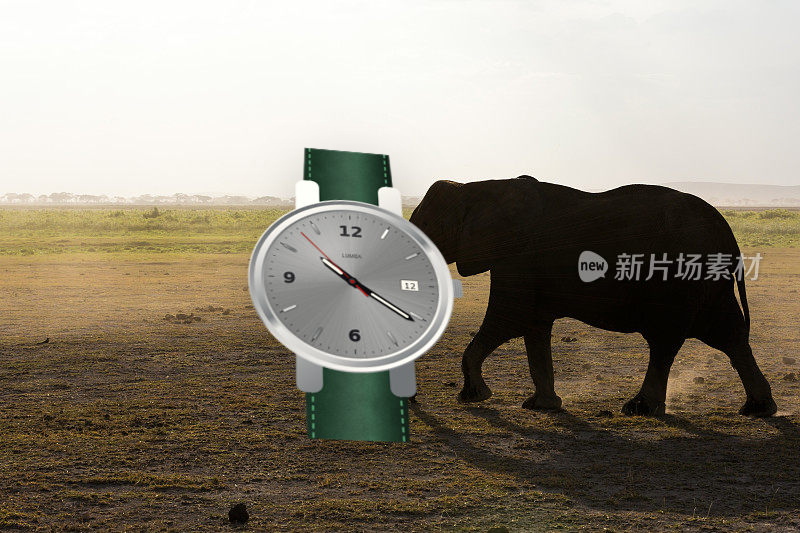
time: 10:20:53
